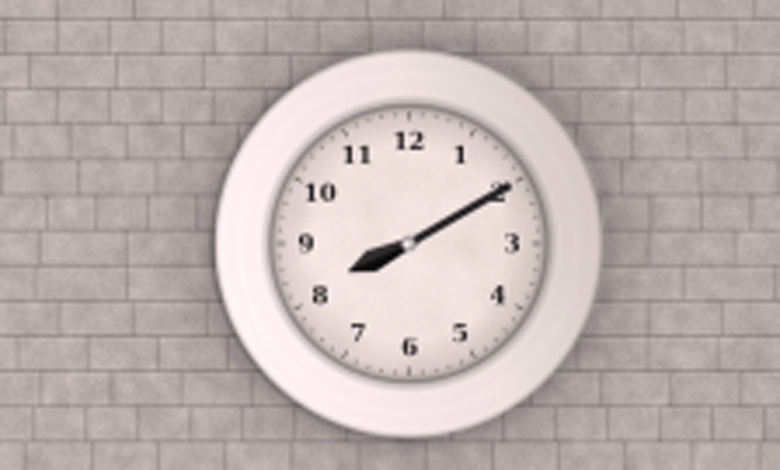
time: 8:10
